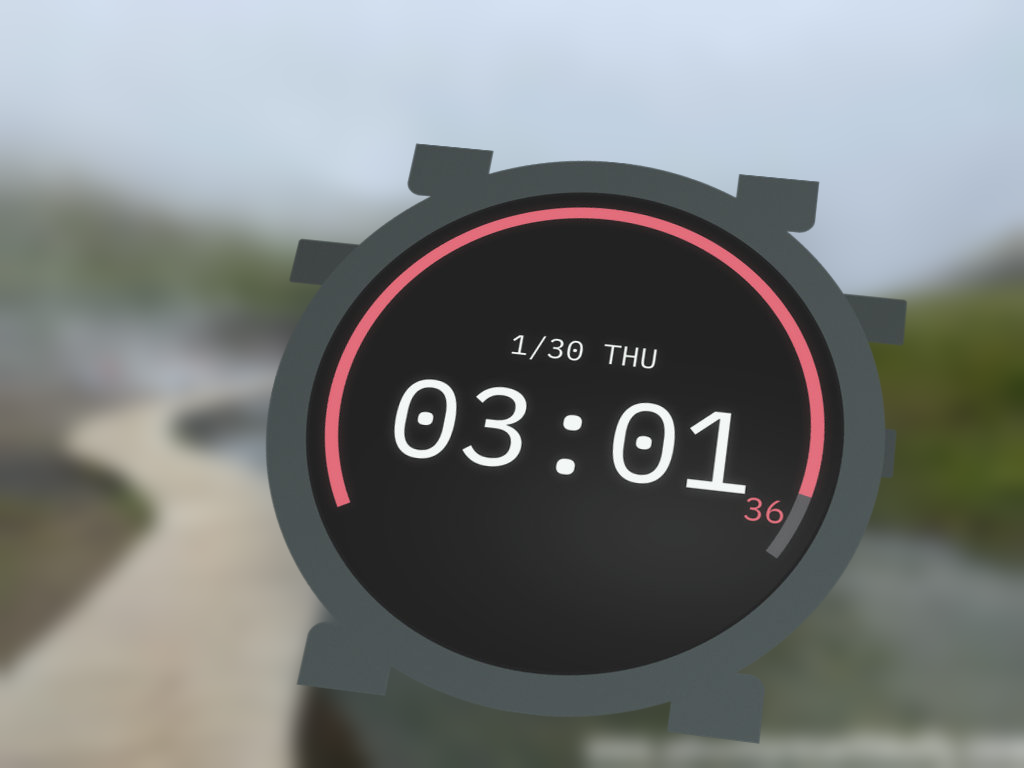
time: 3:01:36
